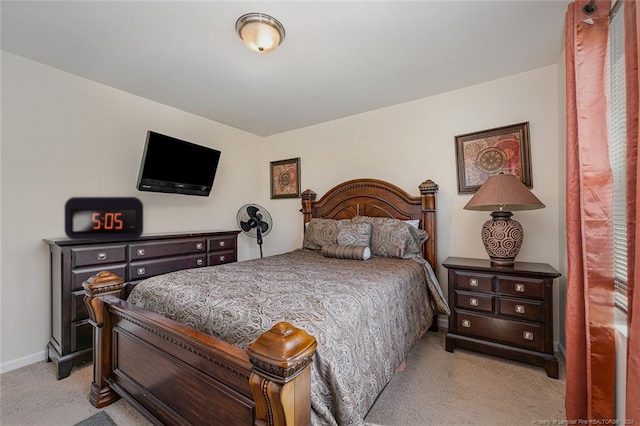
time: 5:05
